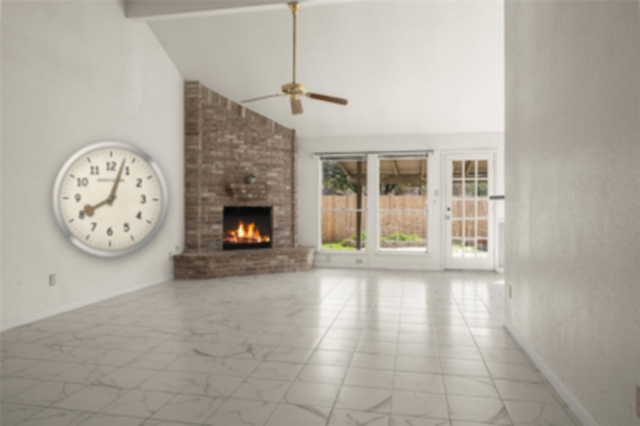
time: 8:03
